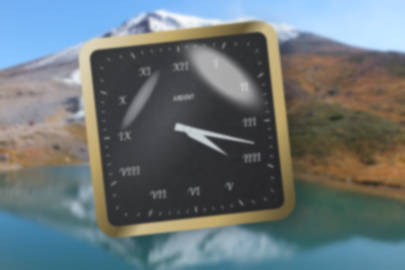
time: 4:18
